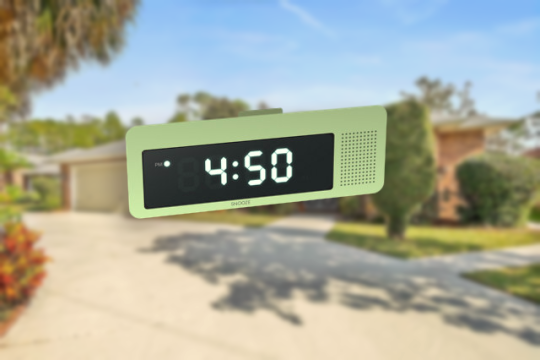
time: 4:50
